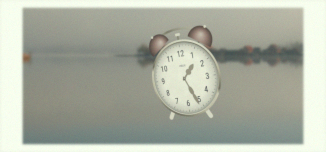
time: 1:26
